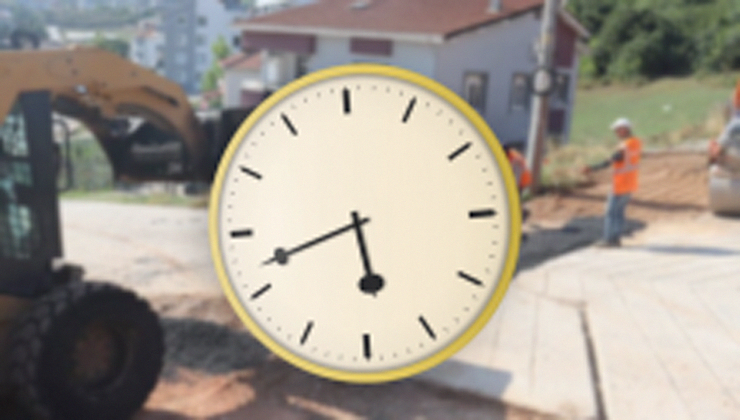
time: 5:42
